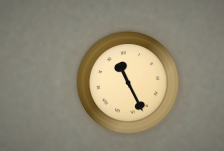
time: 11:27
